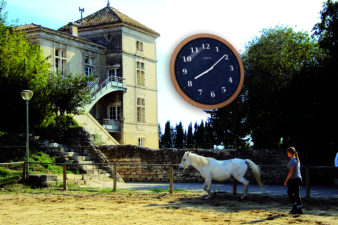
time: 8:09
